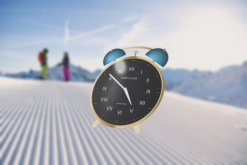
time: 4:51
